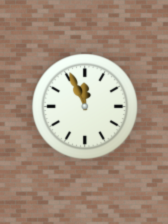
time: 11:56
